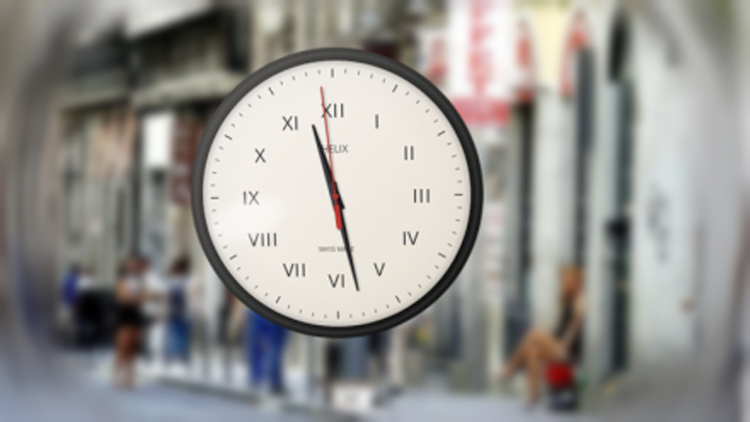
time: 11:27:59
